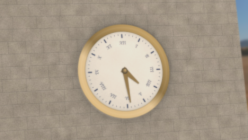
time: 4:29
